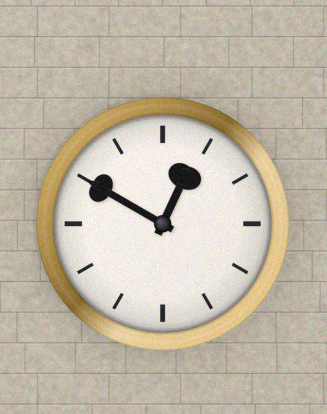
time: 12:50
